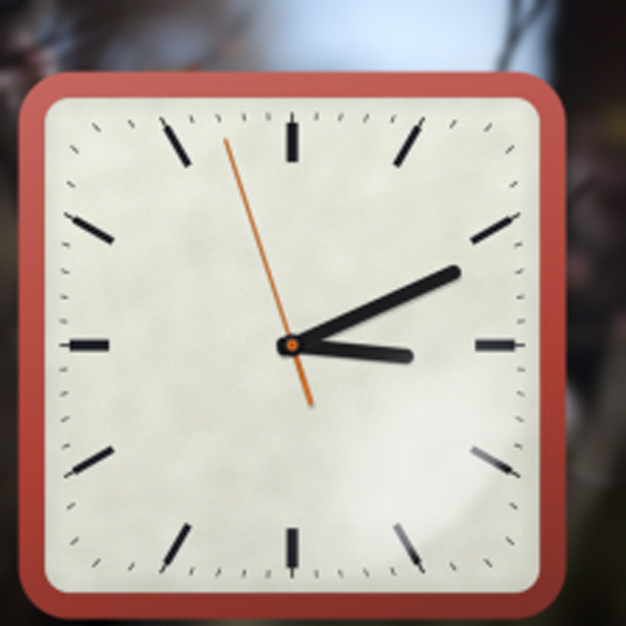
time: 3:10:57
